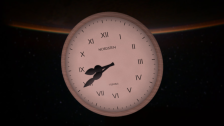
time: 8:40
